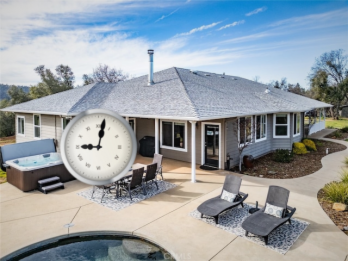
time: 9:02
